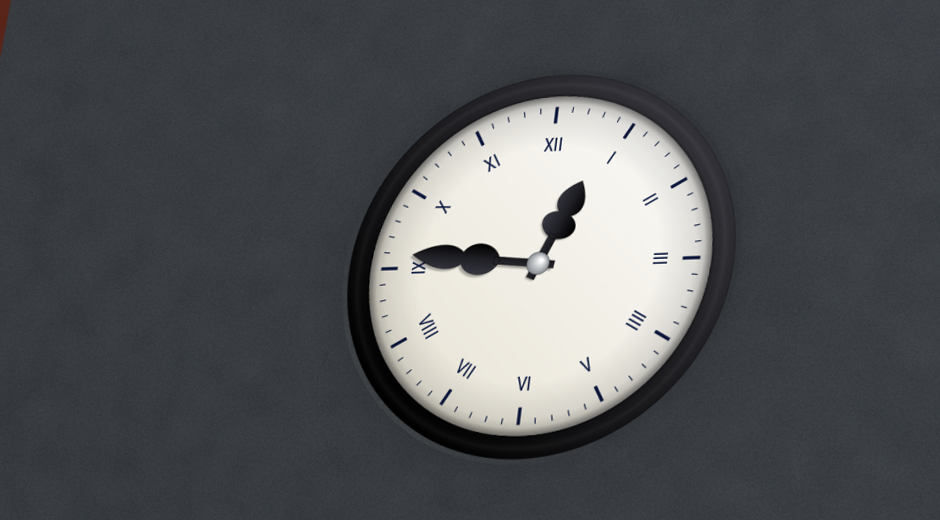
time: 12:46
